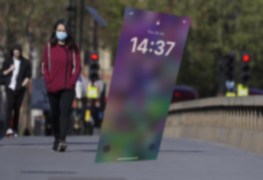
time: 14:37
